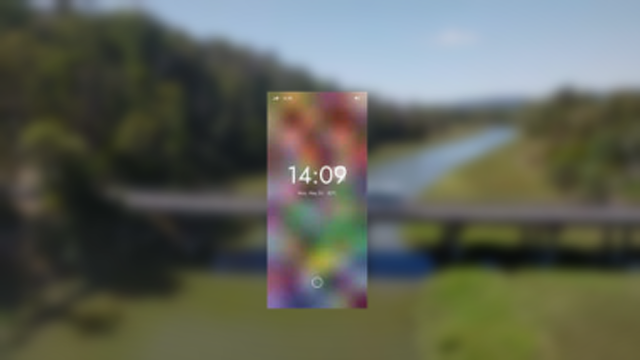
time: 14:09
